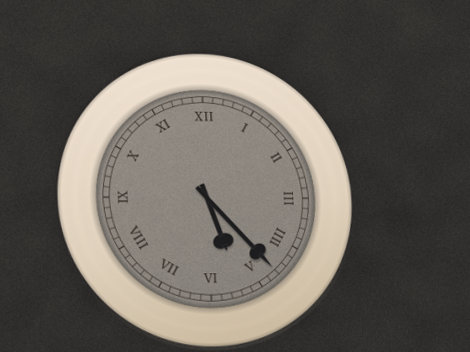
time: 5:23
